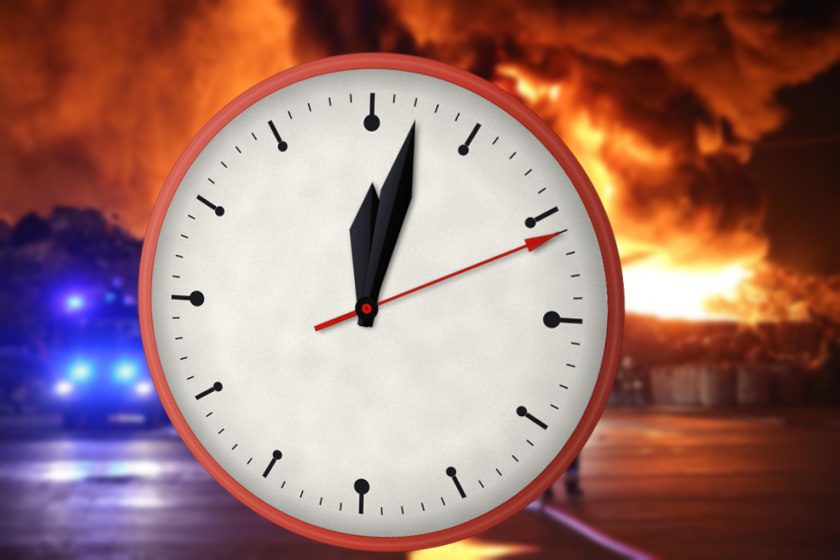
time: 12:02:11
